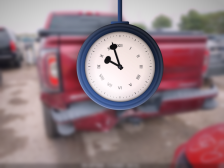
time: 9:57
